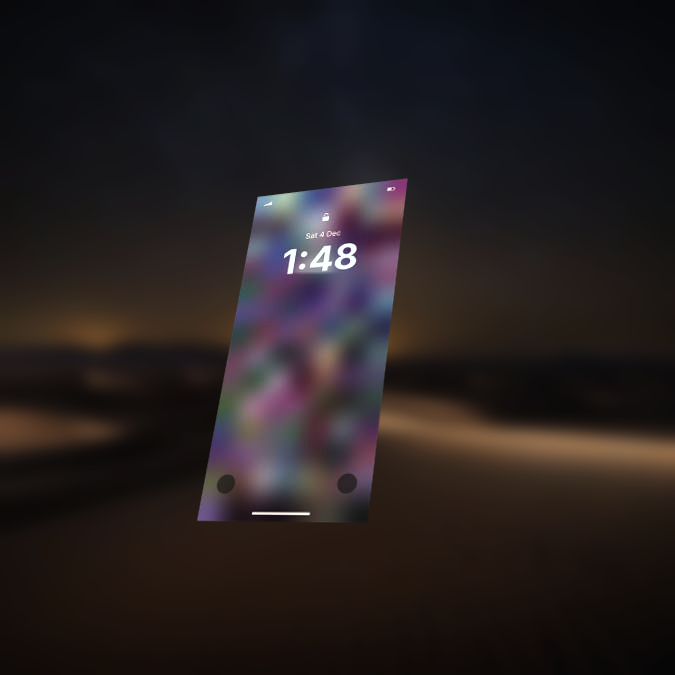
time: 1:48
